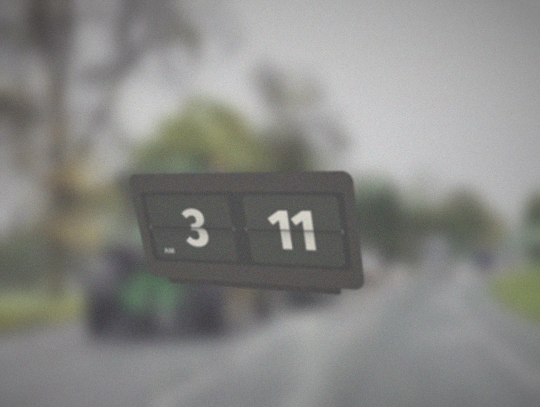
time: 3:11
